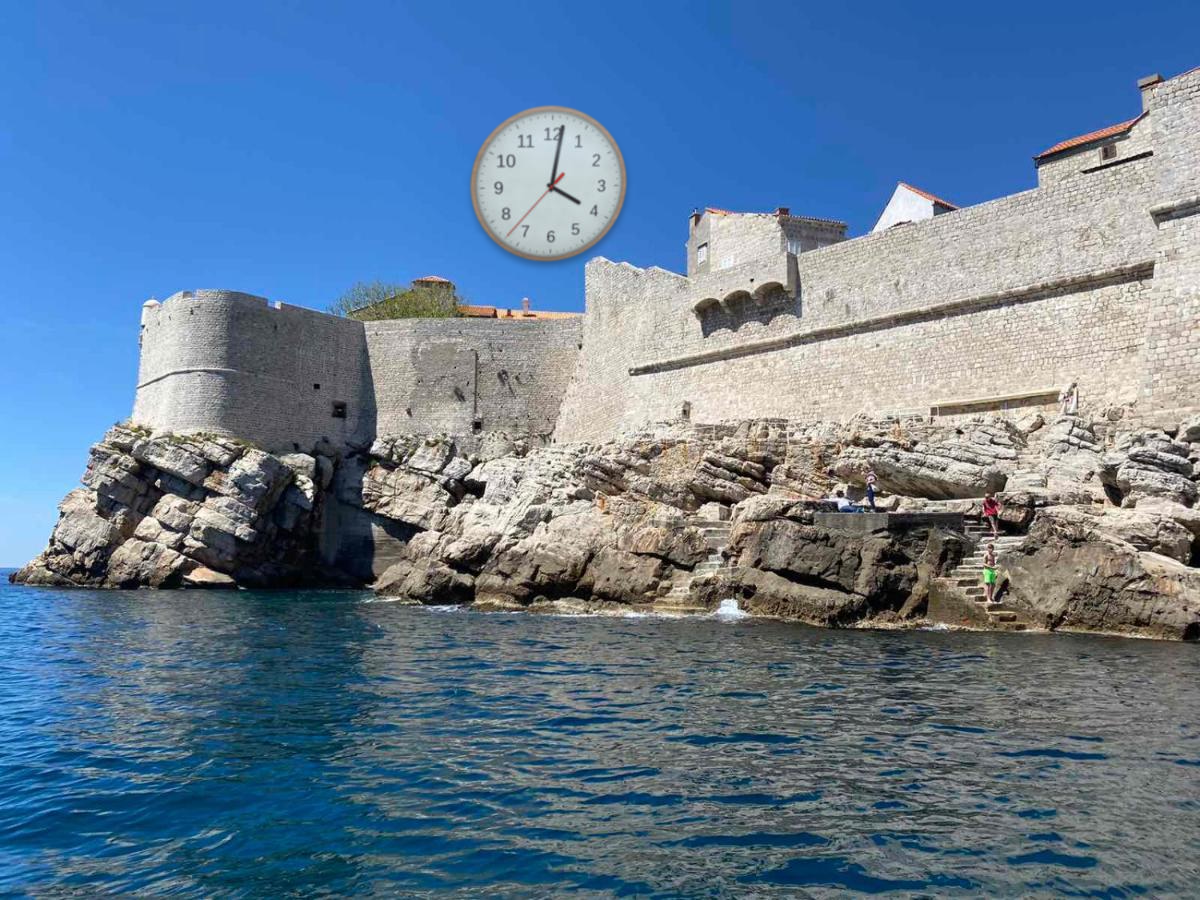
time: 4:01:37
